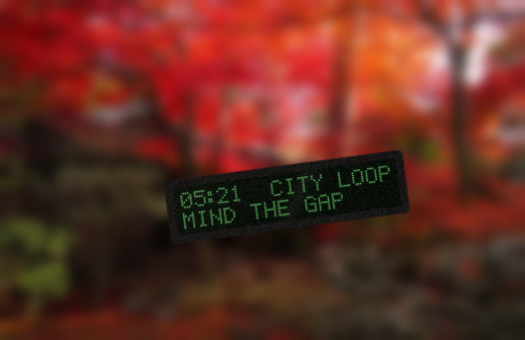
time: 5:21
